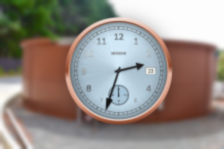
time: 2:33
